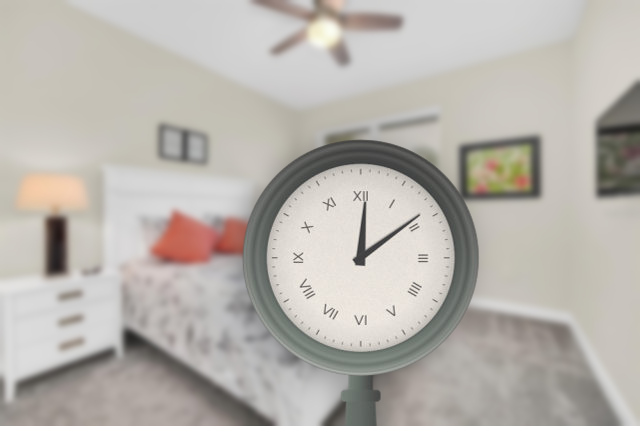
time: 12:09
